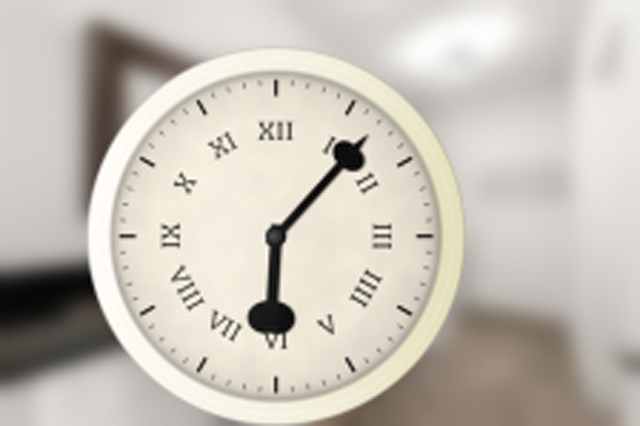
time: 6:07
